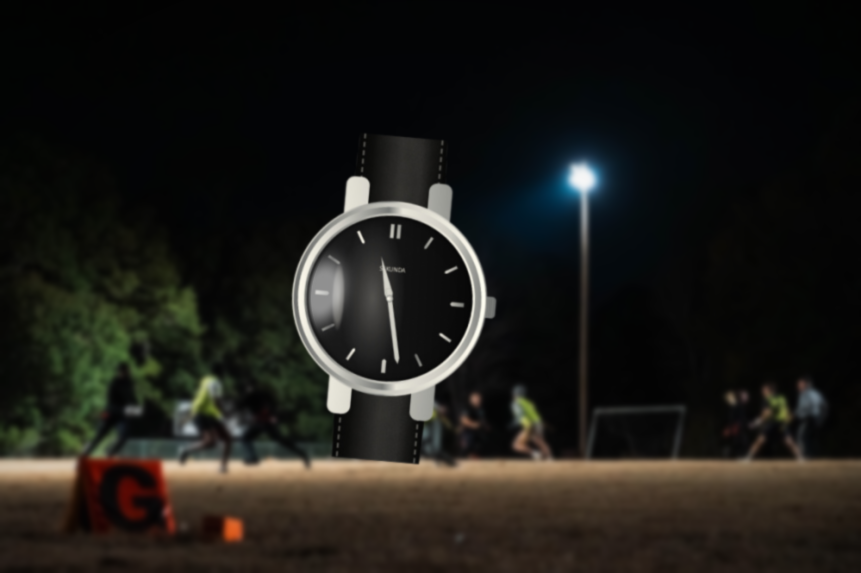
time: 11:28
